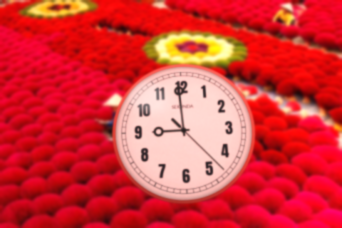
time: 8:59:23
